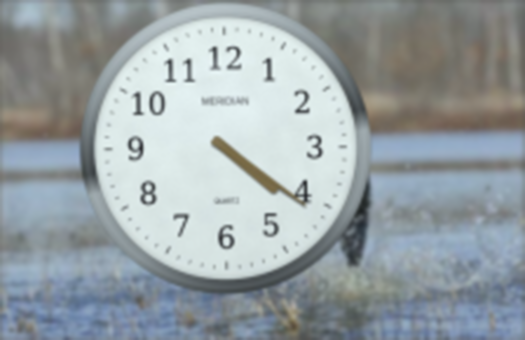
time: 4:21
